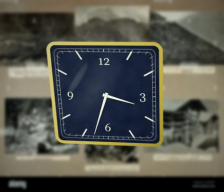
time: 3:33
